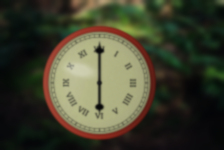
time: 6:00
